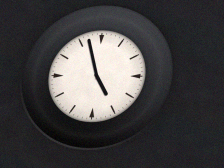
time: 4:57
